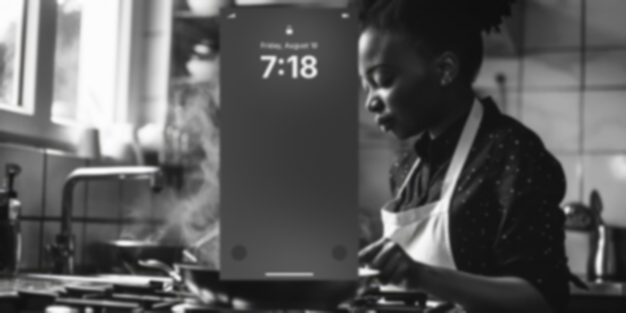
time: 7:18
